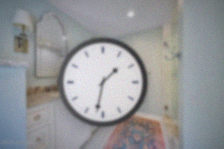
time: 1:32
